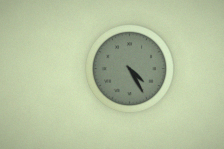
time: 4:25
